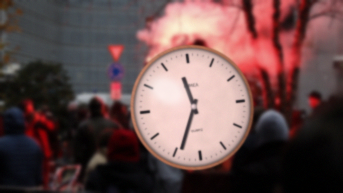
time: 11:34
